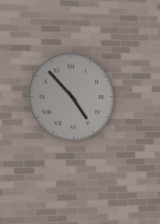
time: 4:53
